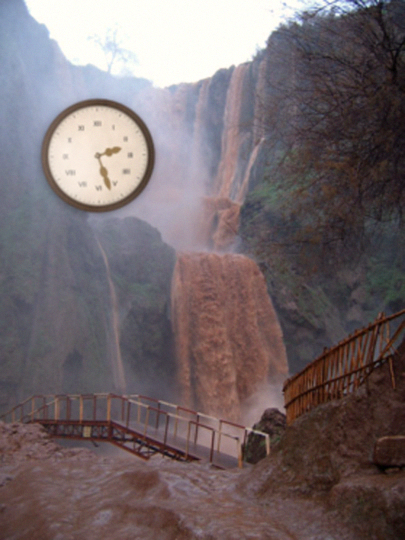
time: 2:27
